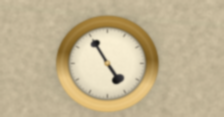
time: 4:55
